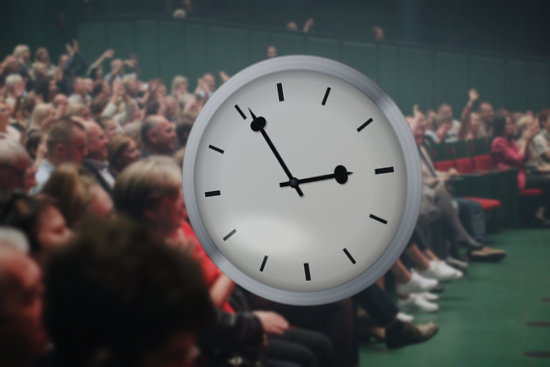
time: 2:56
